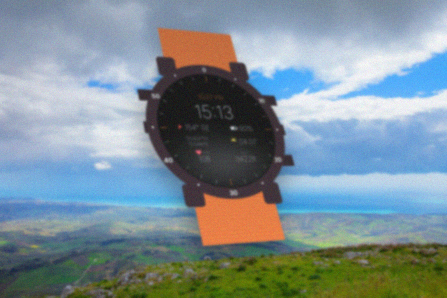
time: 15:13
